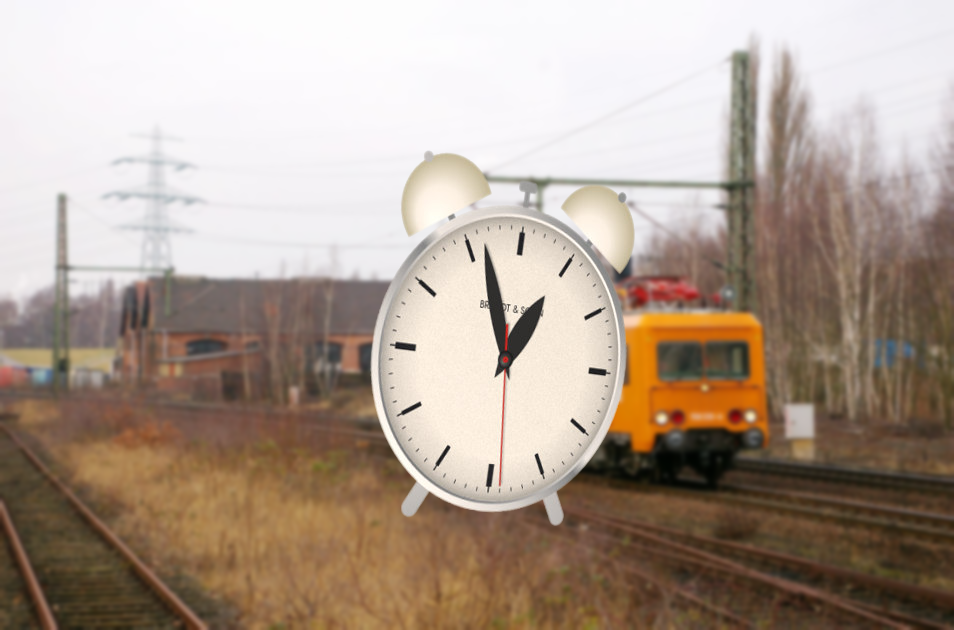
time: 12:56:29
